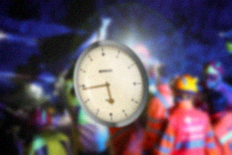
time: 5:44
